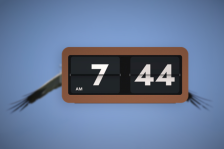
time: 7:44
